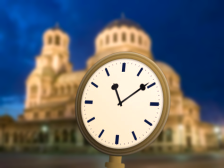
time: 11:09
